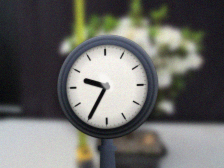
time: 9:35
